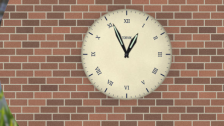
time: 12:56
